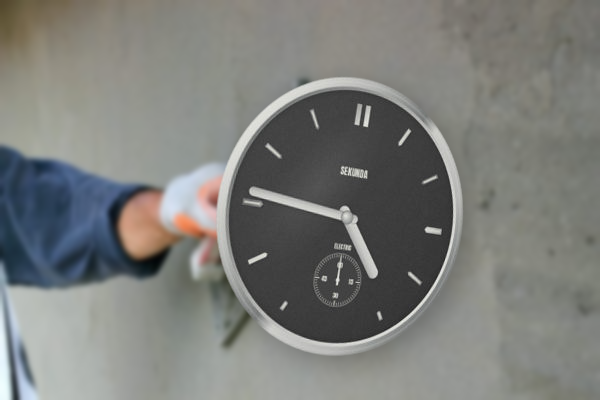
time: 4:46
